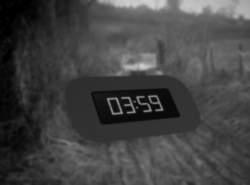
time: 3:59
